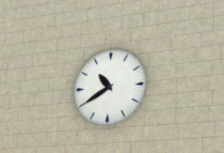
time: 10:40
